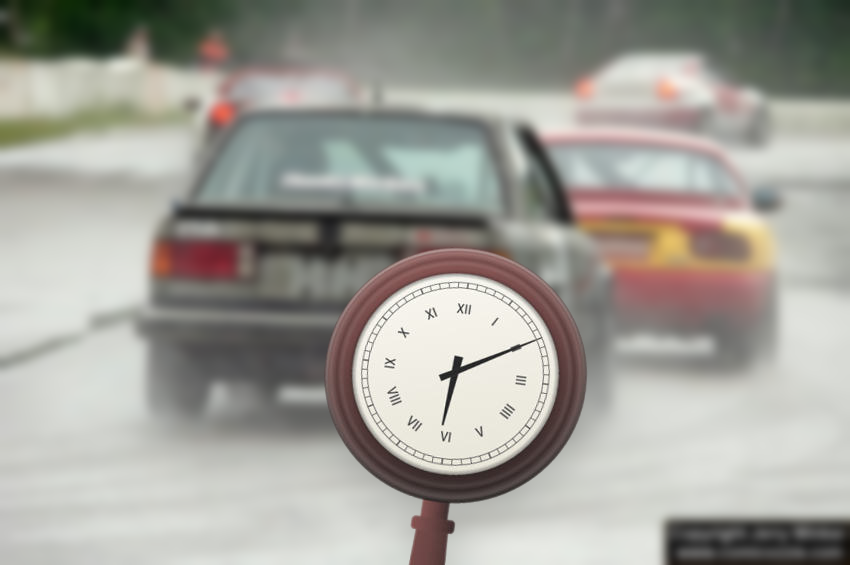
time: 6:10
